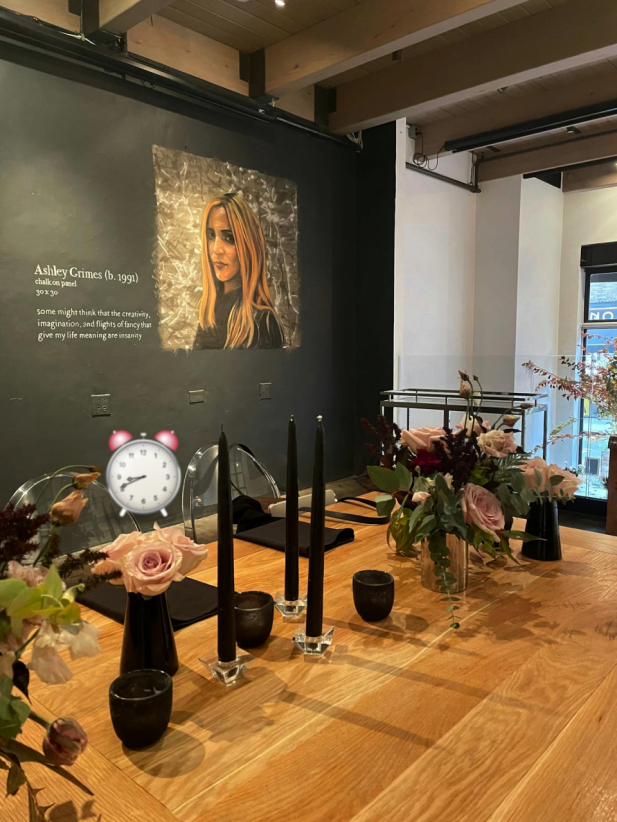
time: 8:41
